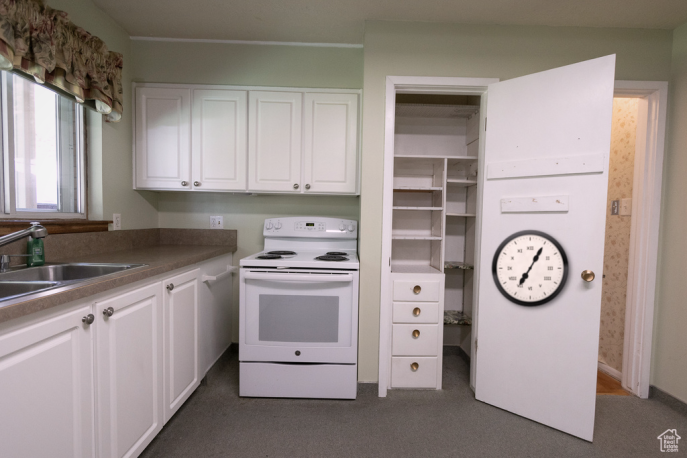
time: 7:05
